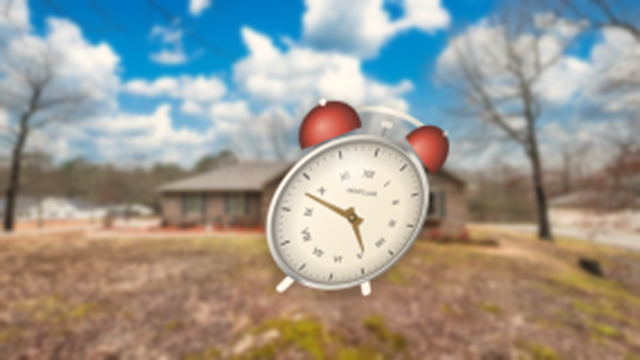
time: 4:48
